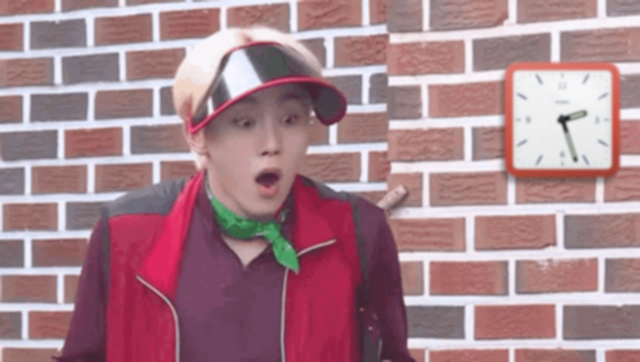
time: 2:27
